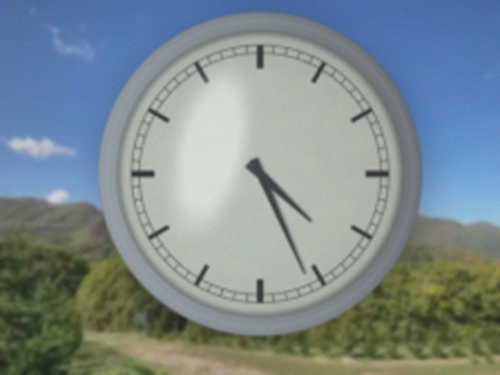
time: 4:26
